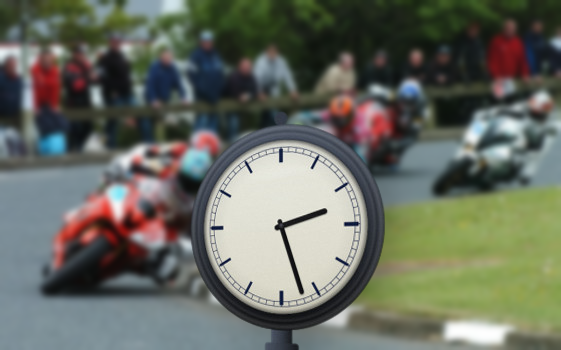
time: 2:27
